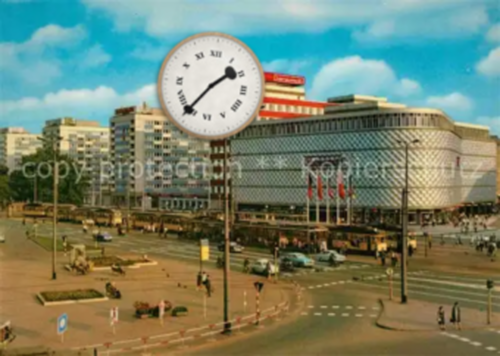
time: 1:36
